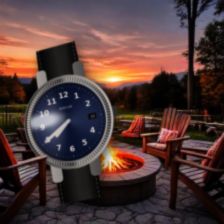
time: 7:40
